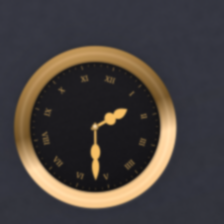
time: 1:27
